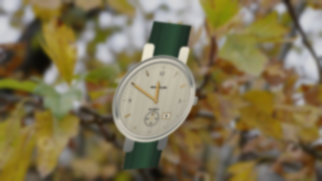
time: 11:50
